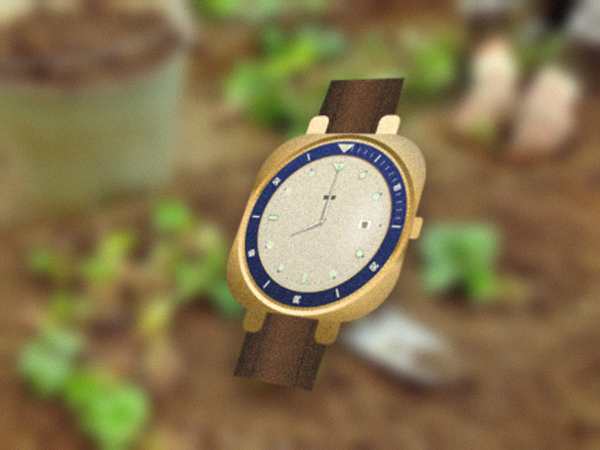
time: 8:00
